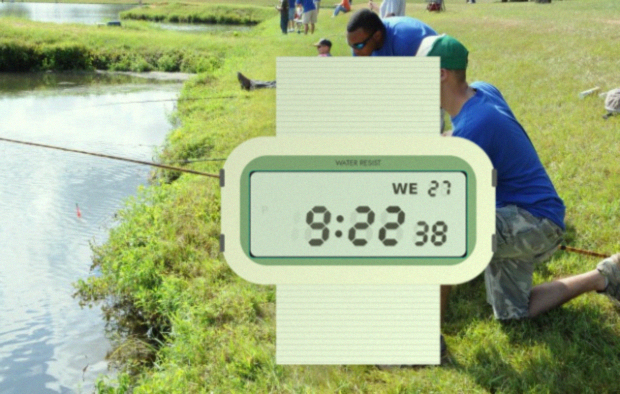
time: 9:22:38
